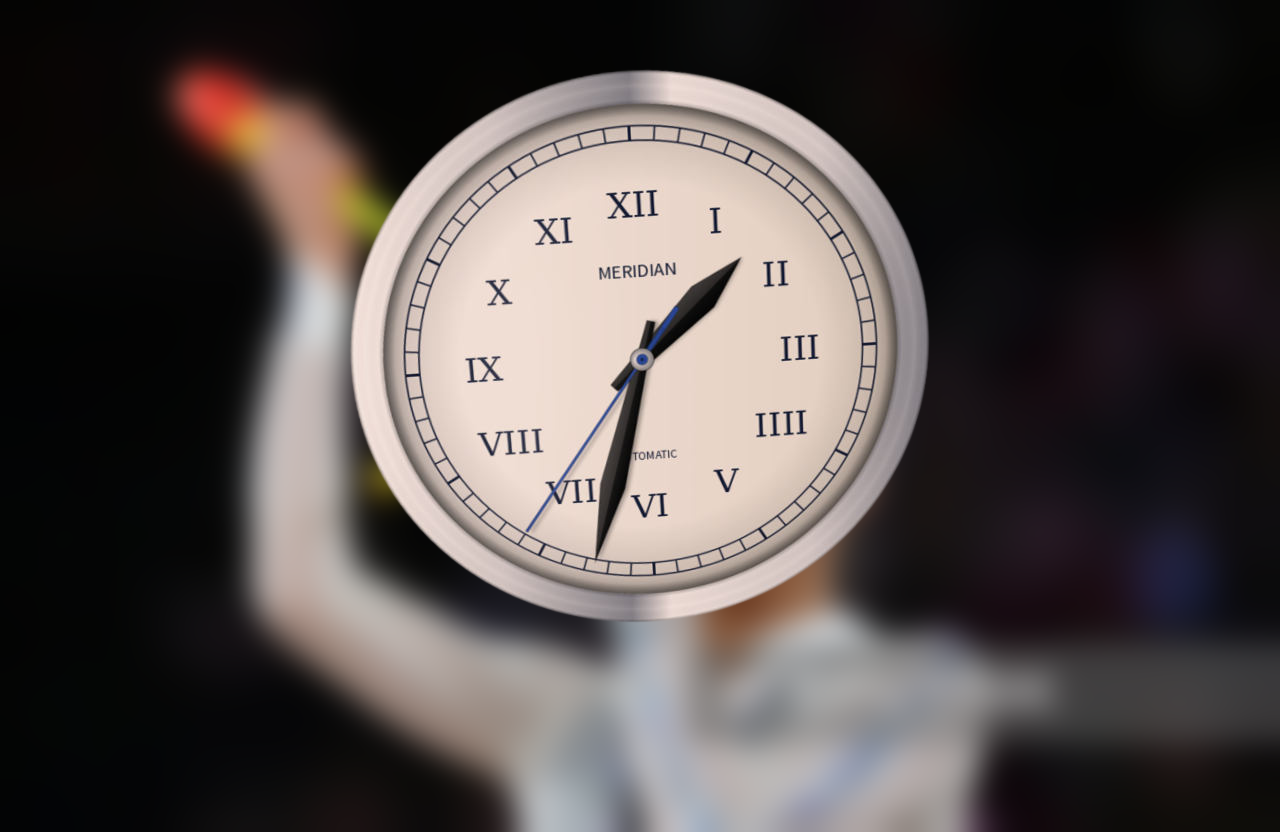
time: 1:32:36
